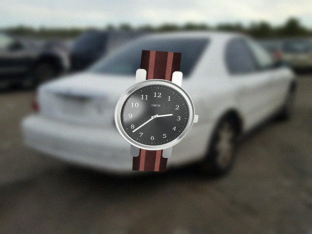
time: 2:38
